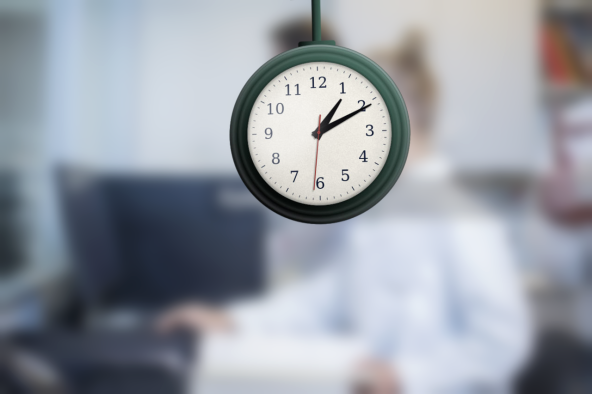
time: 1:10:31
